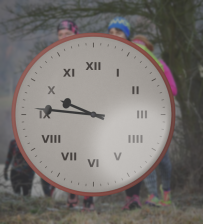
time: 9:46
